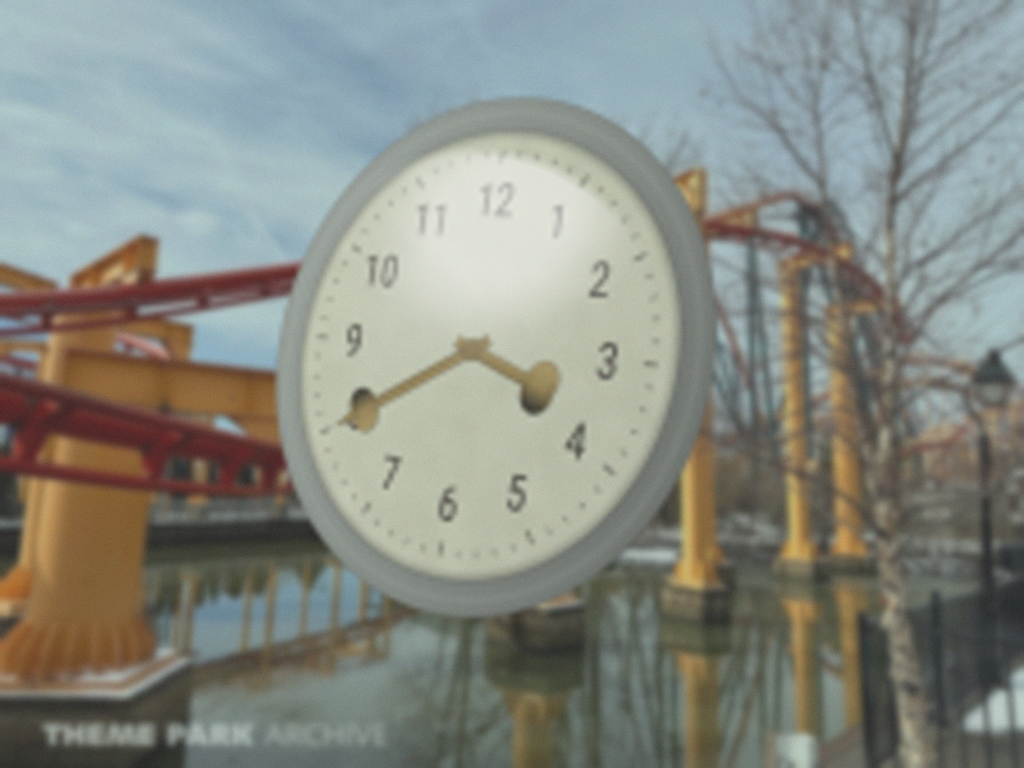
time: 3:40
